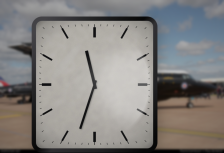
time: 11:33
